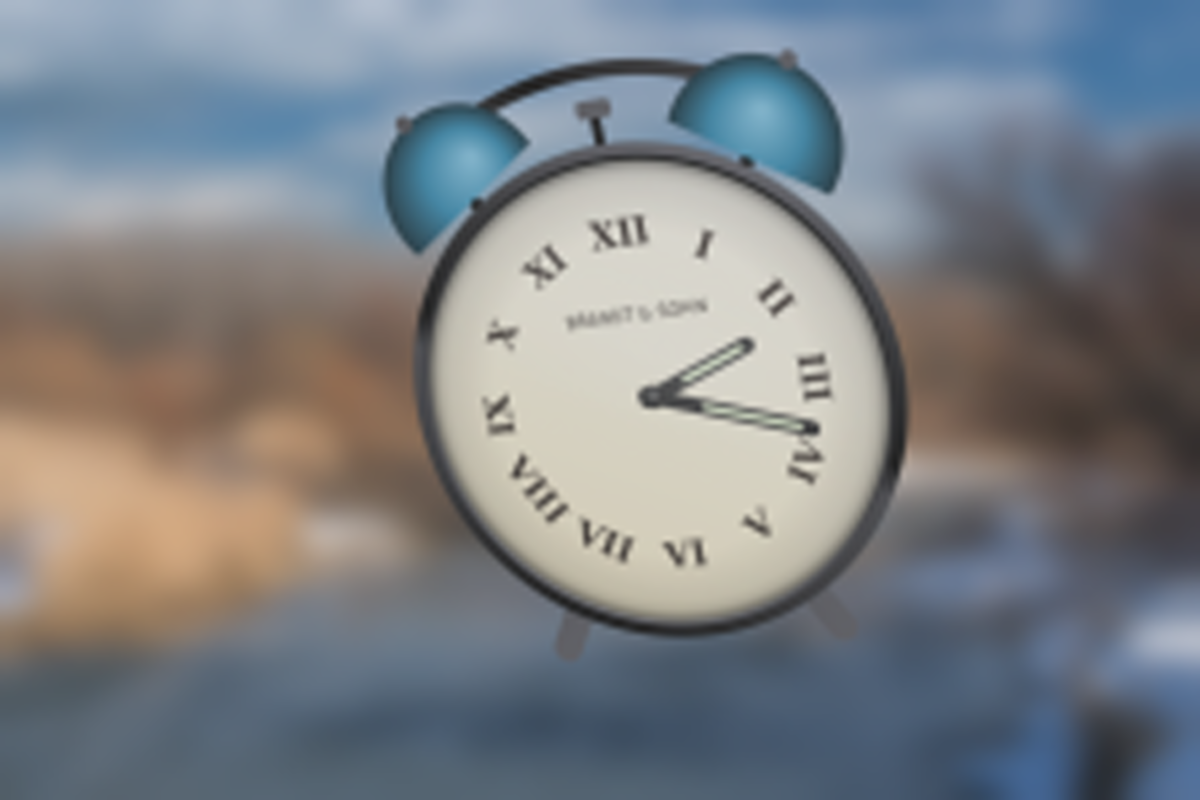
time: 2:18
